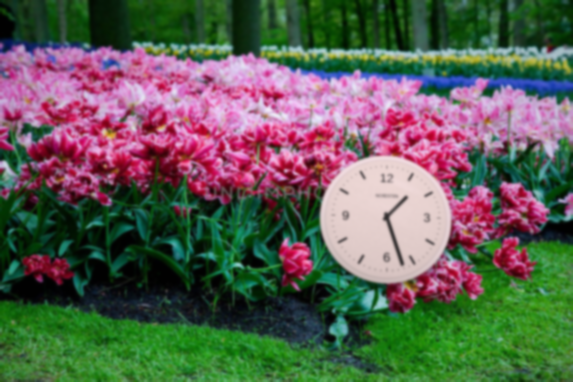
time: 1:27
